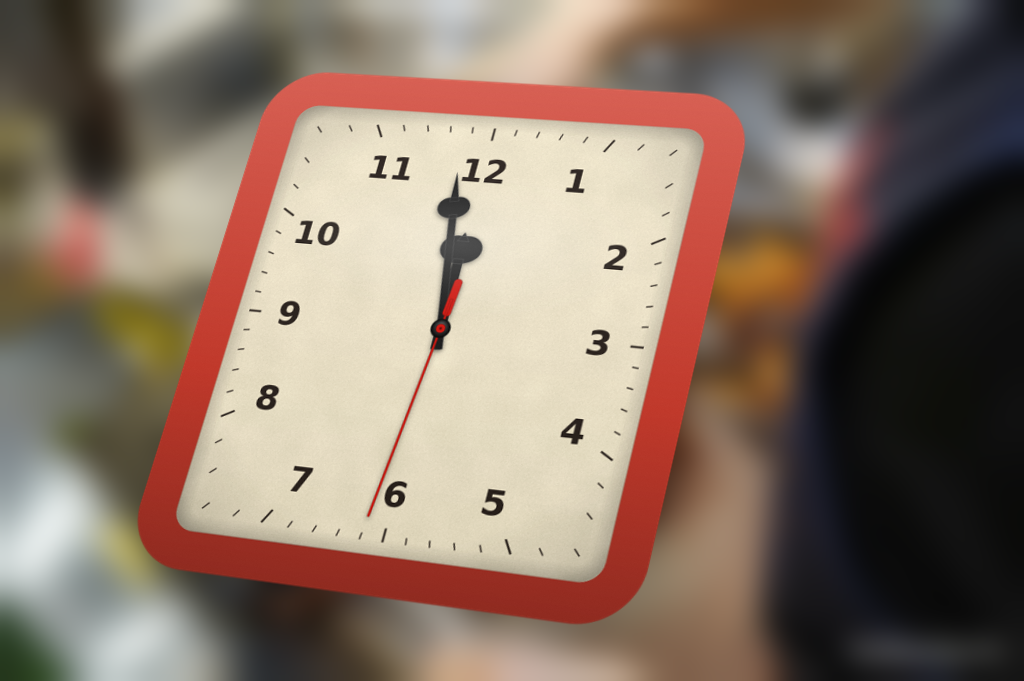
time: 11:58:31
